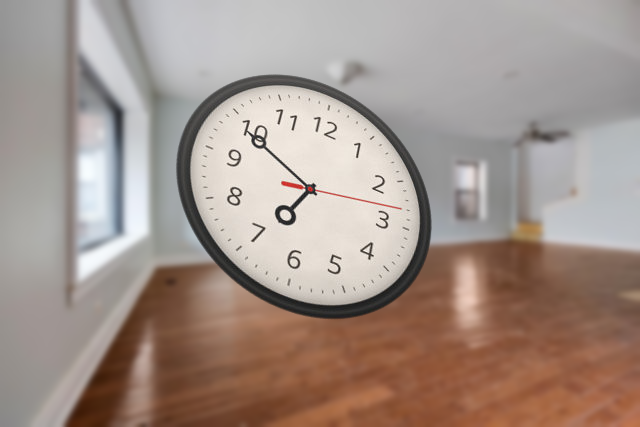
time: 6:49:13
